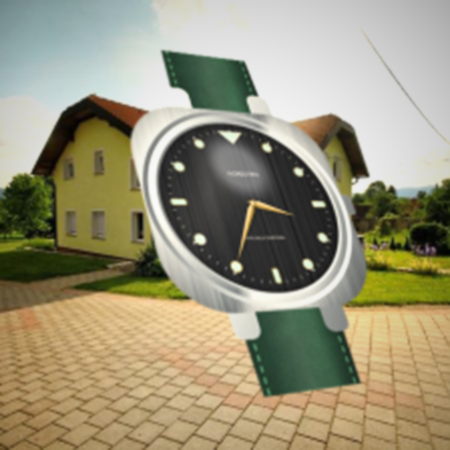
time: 3:35
